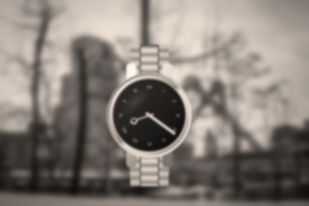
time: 8:21
